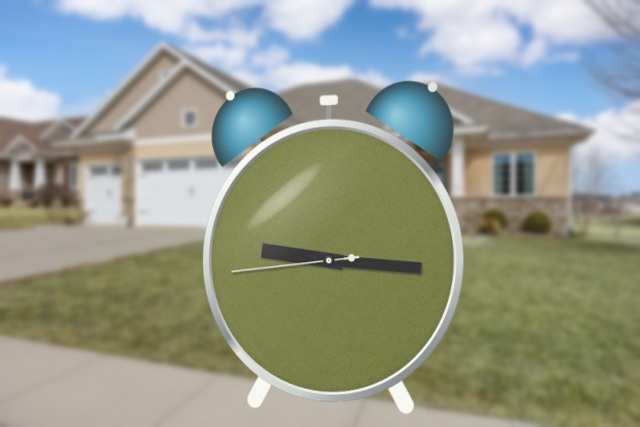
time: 9:15:44
